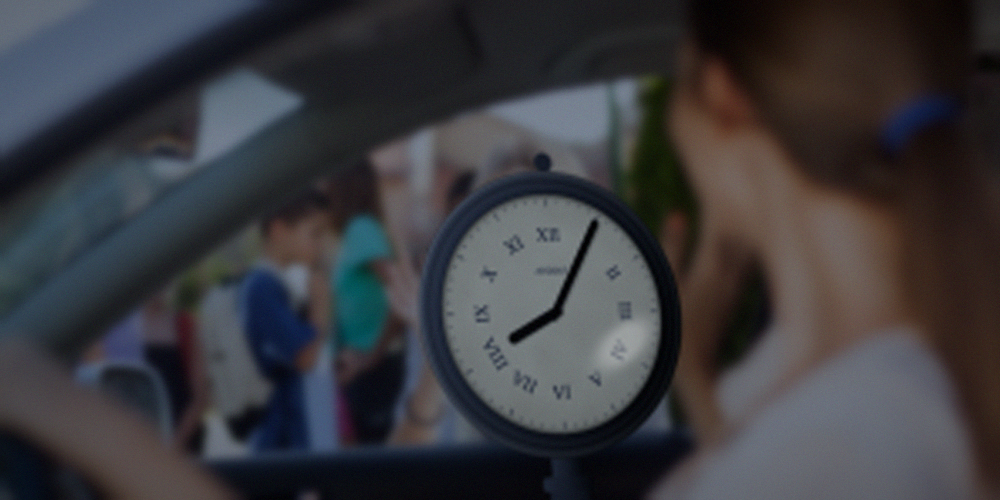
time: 8:05
